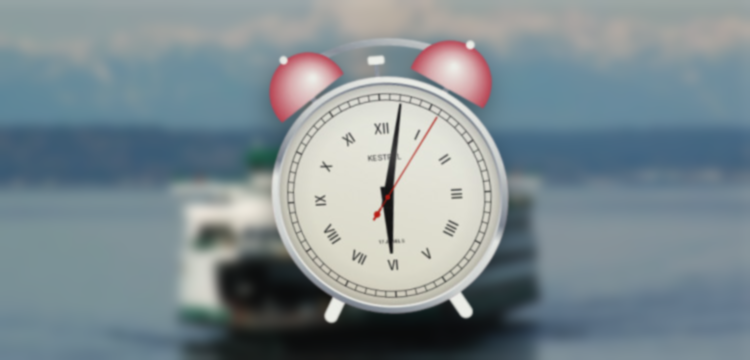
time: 6:02:06
